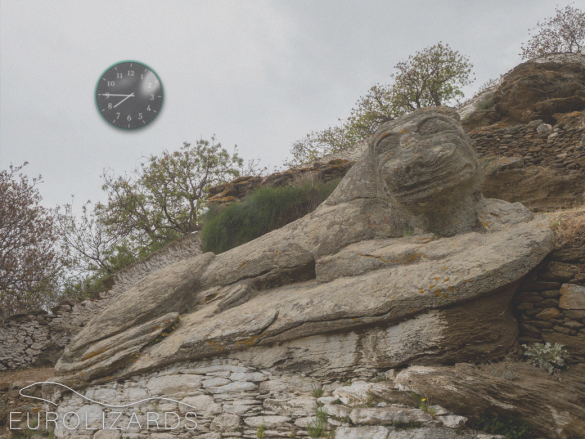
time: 7:45
